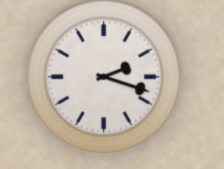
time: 2:18
